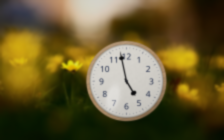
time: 4:58
